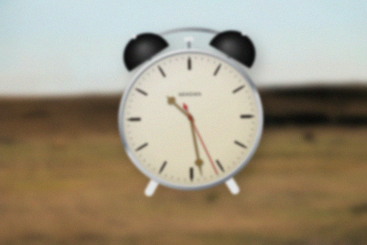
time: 10:28:26
